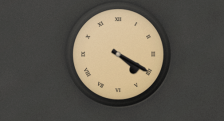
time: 4:20
